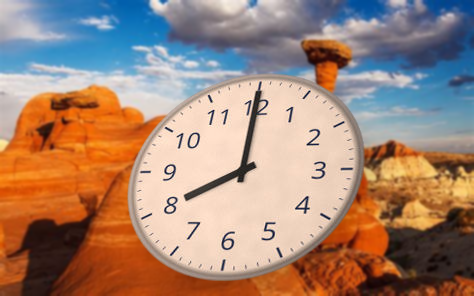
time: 8:00
